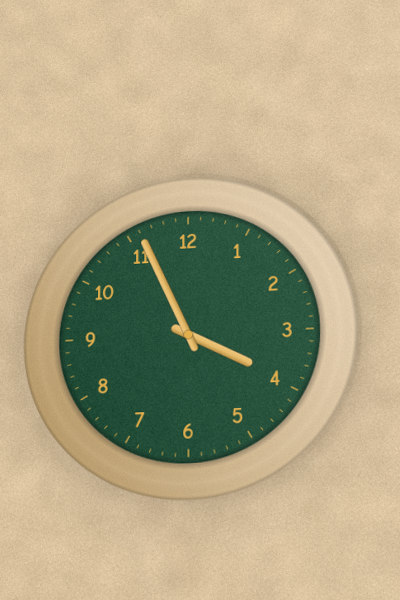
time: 3:56
